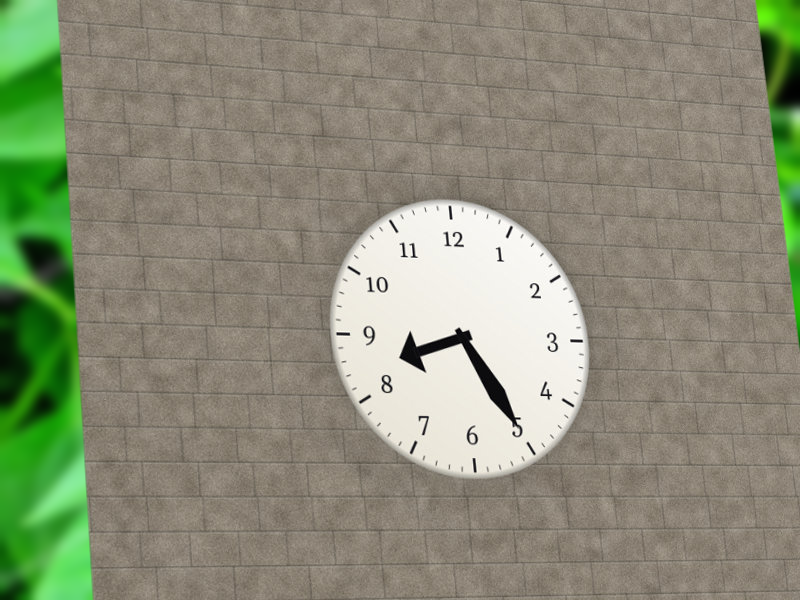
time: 8:25
